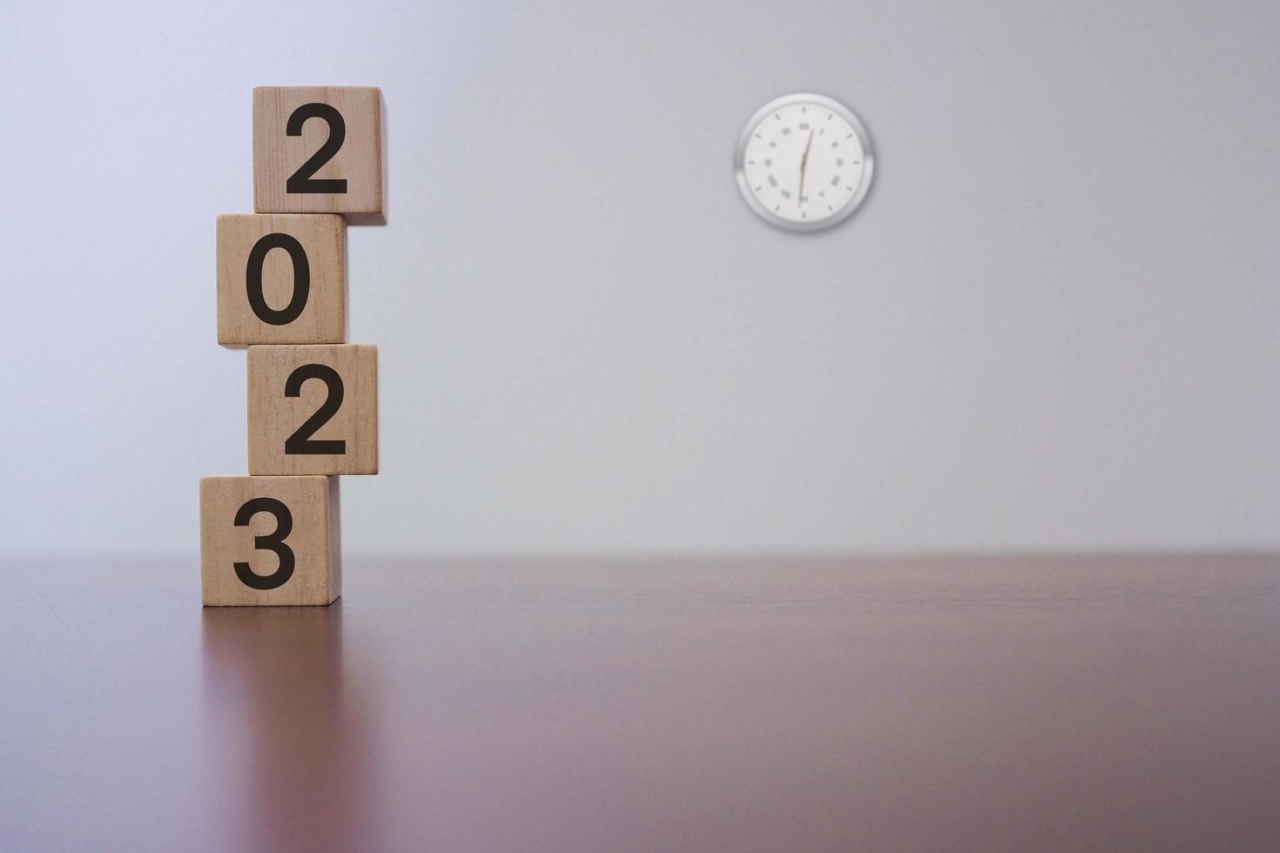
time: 12:31
